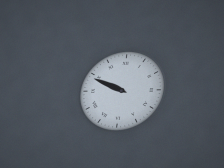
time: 9:49
